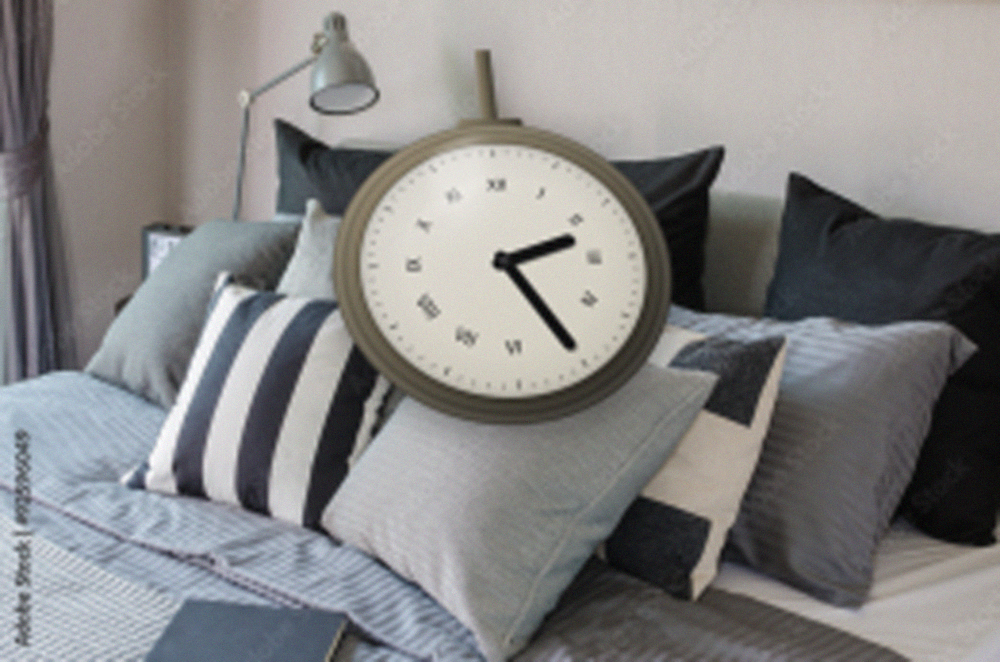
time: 2:25
